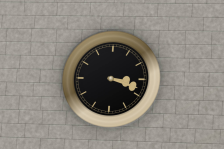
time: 3:18
